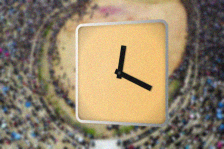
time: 12:19
